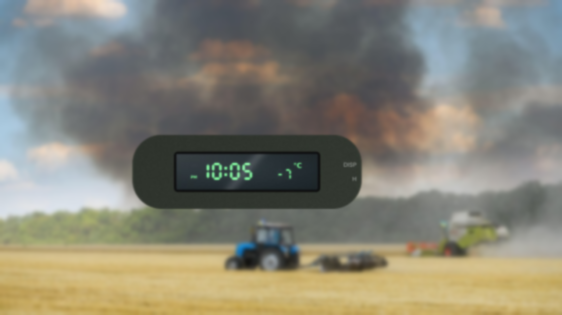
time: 10:05
